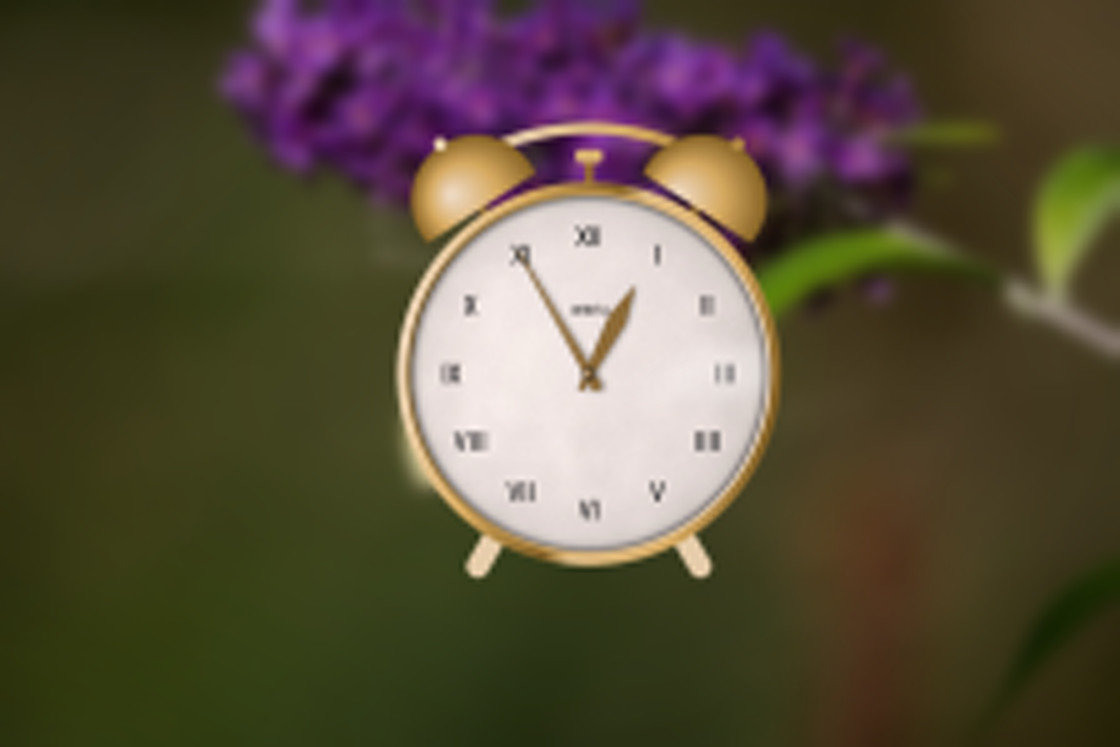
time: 12:55
